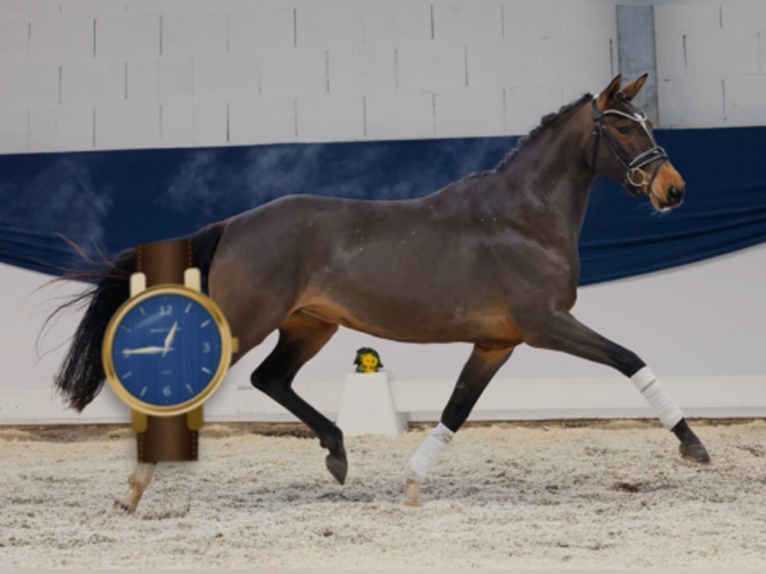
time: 12:45
